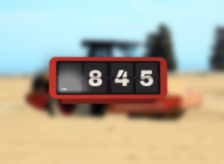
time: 8:45
